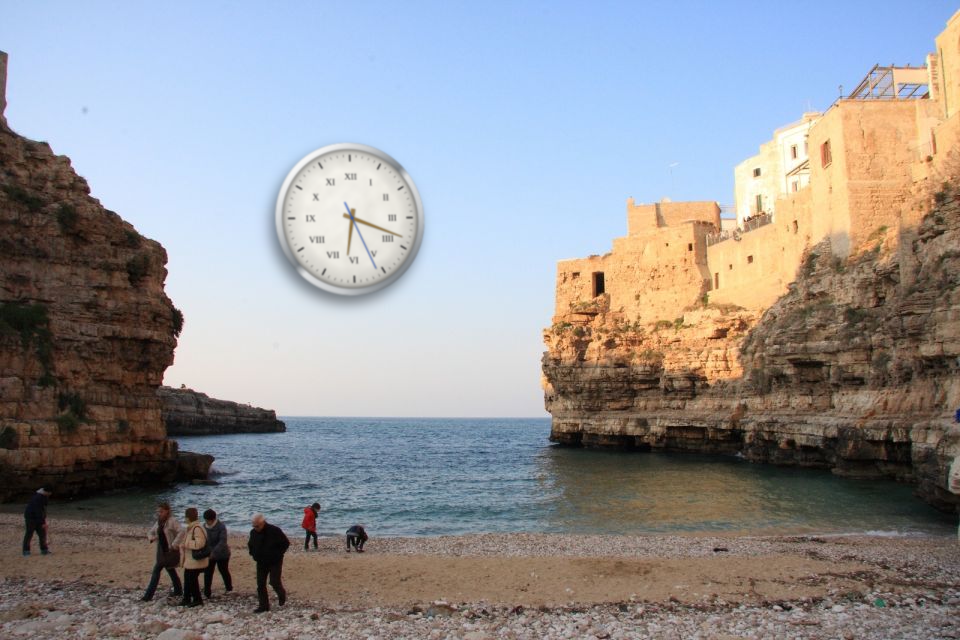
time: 6:18:26
